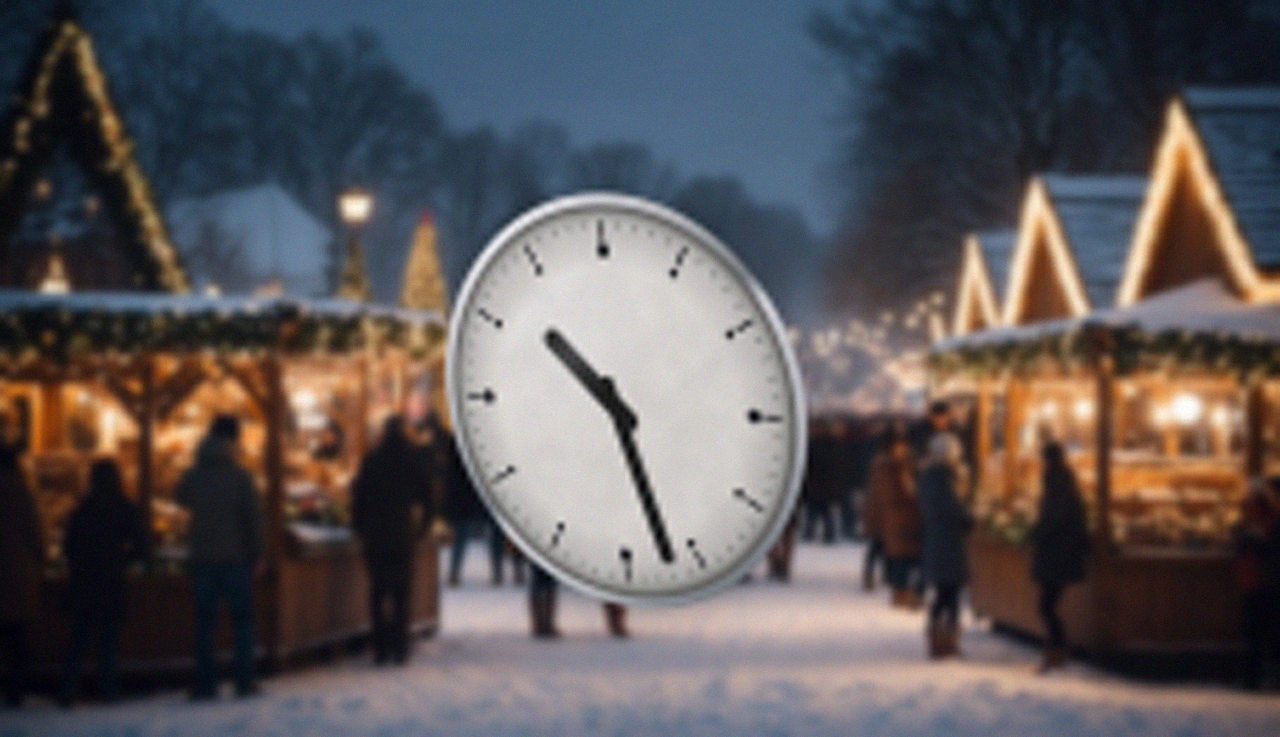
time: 10:27
